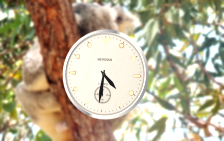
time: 4:31
